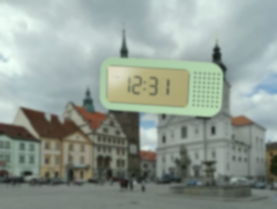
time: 12:31
